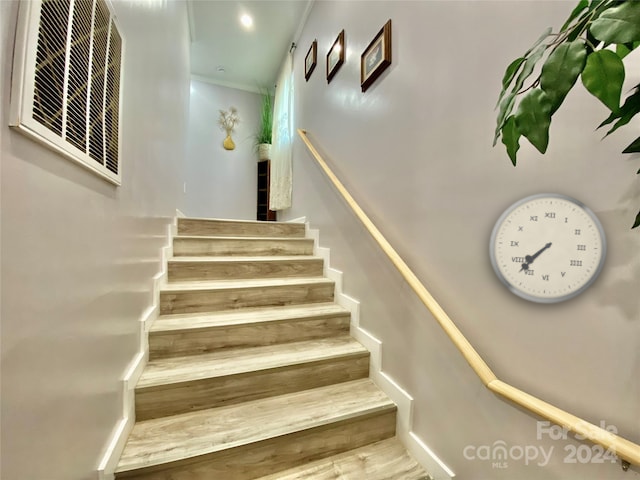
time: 7:37
